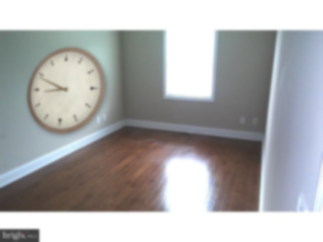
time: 8:49
